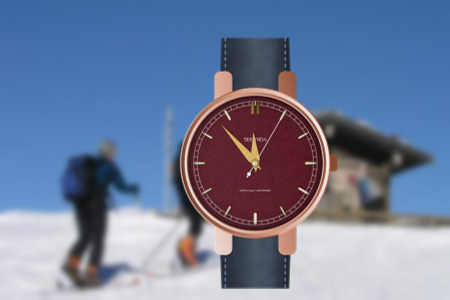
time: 11:53:05
